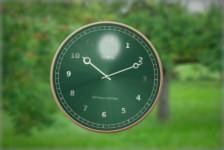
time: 10:11
